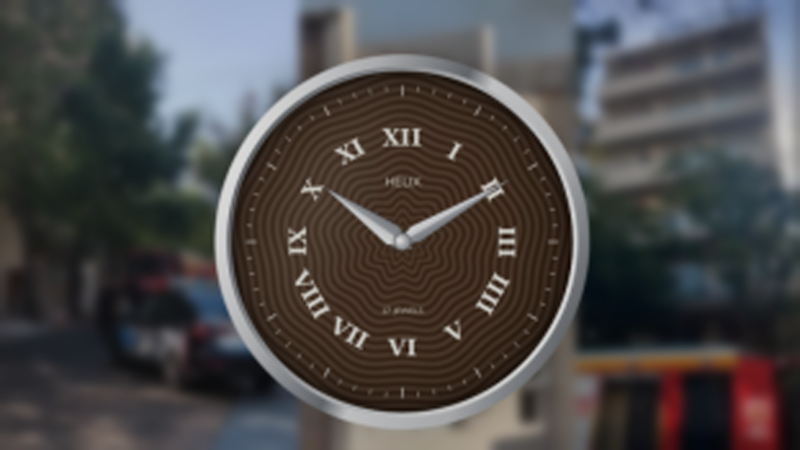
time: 10:10
